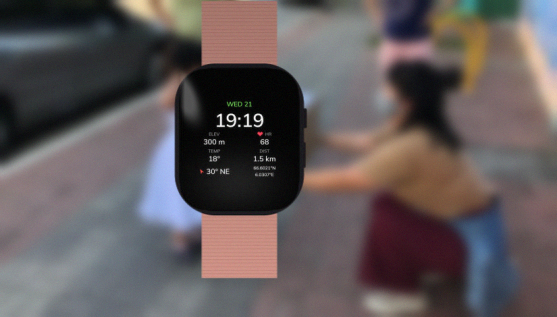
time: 19:19
